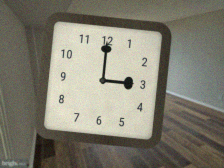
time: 3:00
